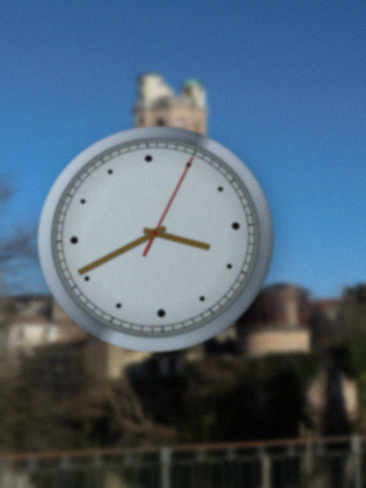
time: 3:41:05
